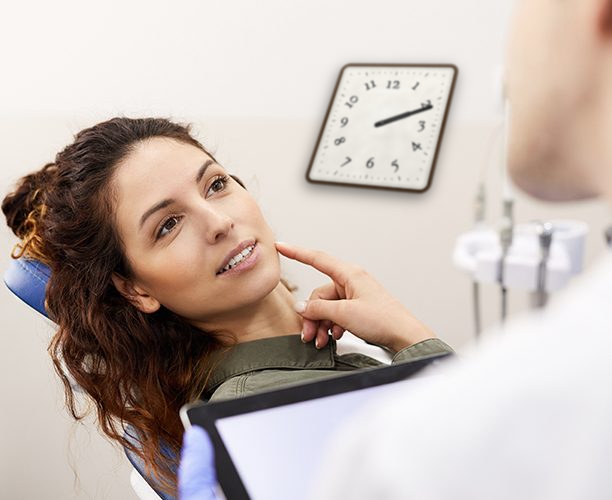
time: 2:11
